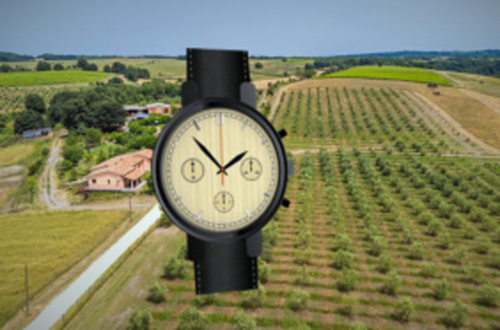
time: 1:53
